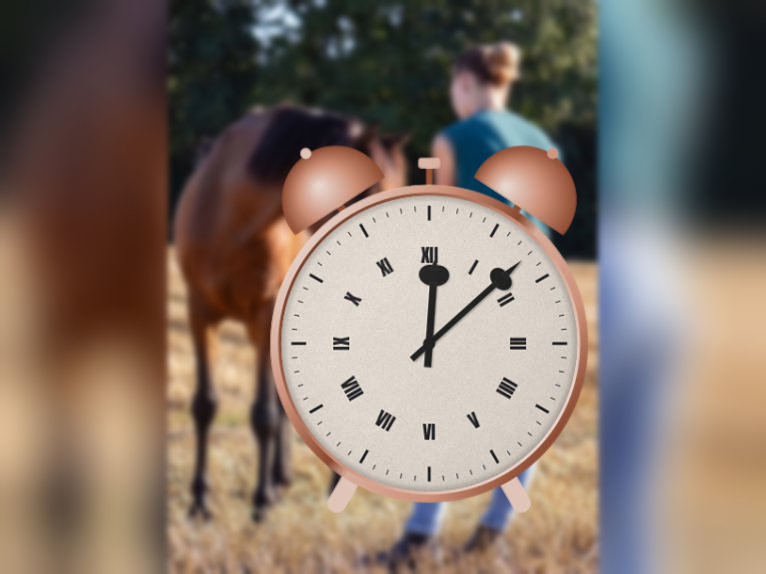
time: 12:08
